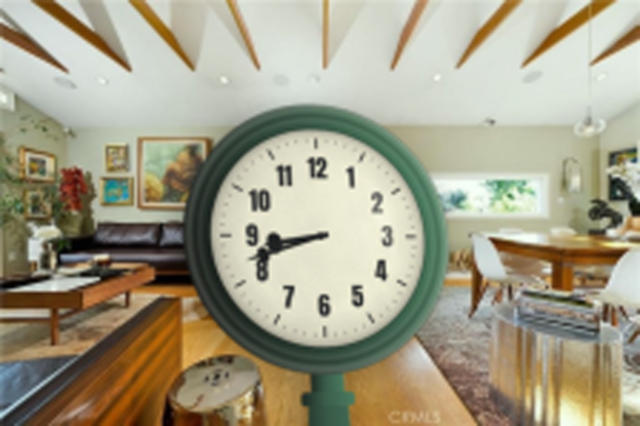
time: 8:42
